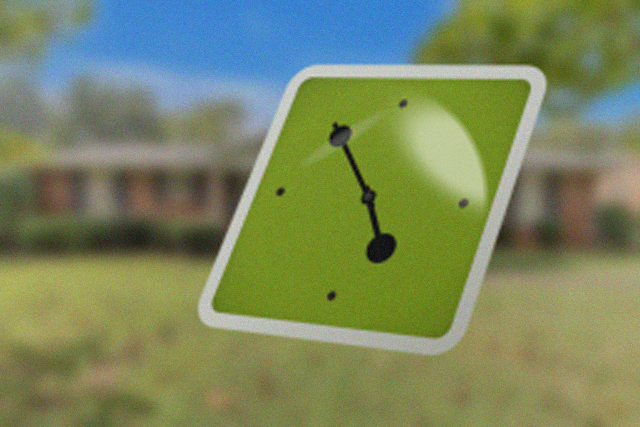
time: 4:53
